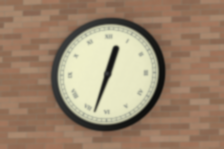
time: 12:33
